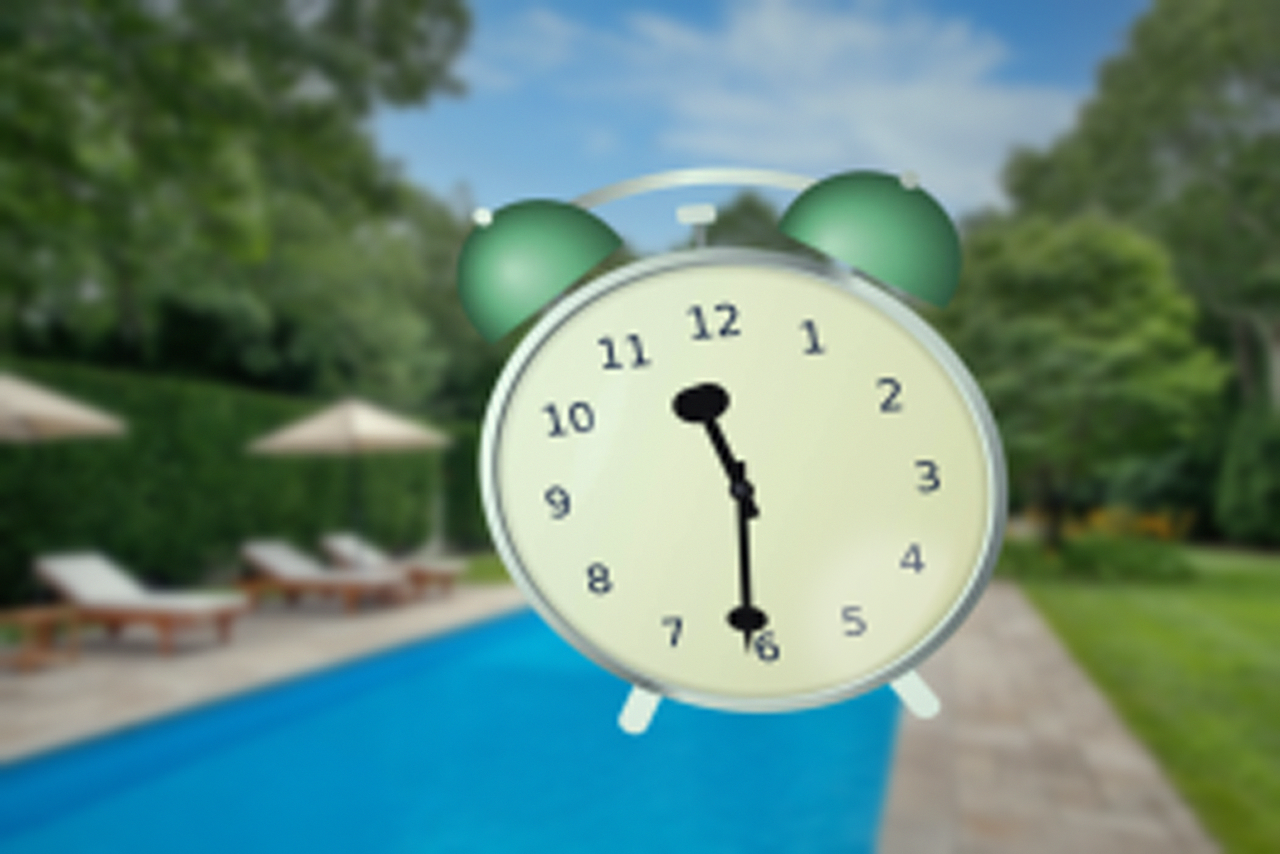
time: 11:31
